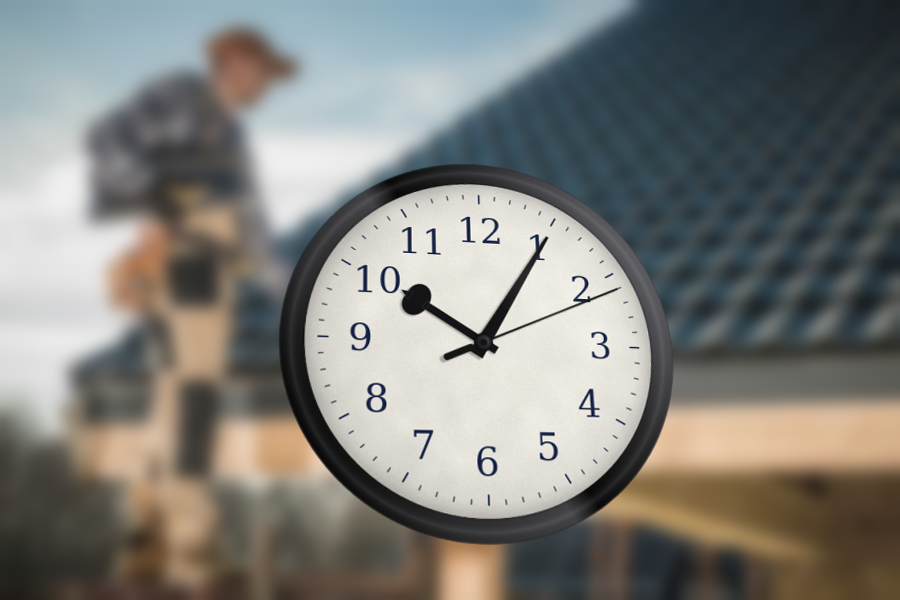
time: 10:05:11
